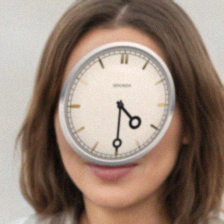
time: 4:30
